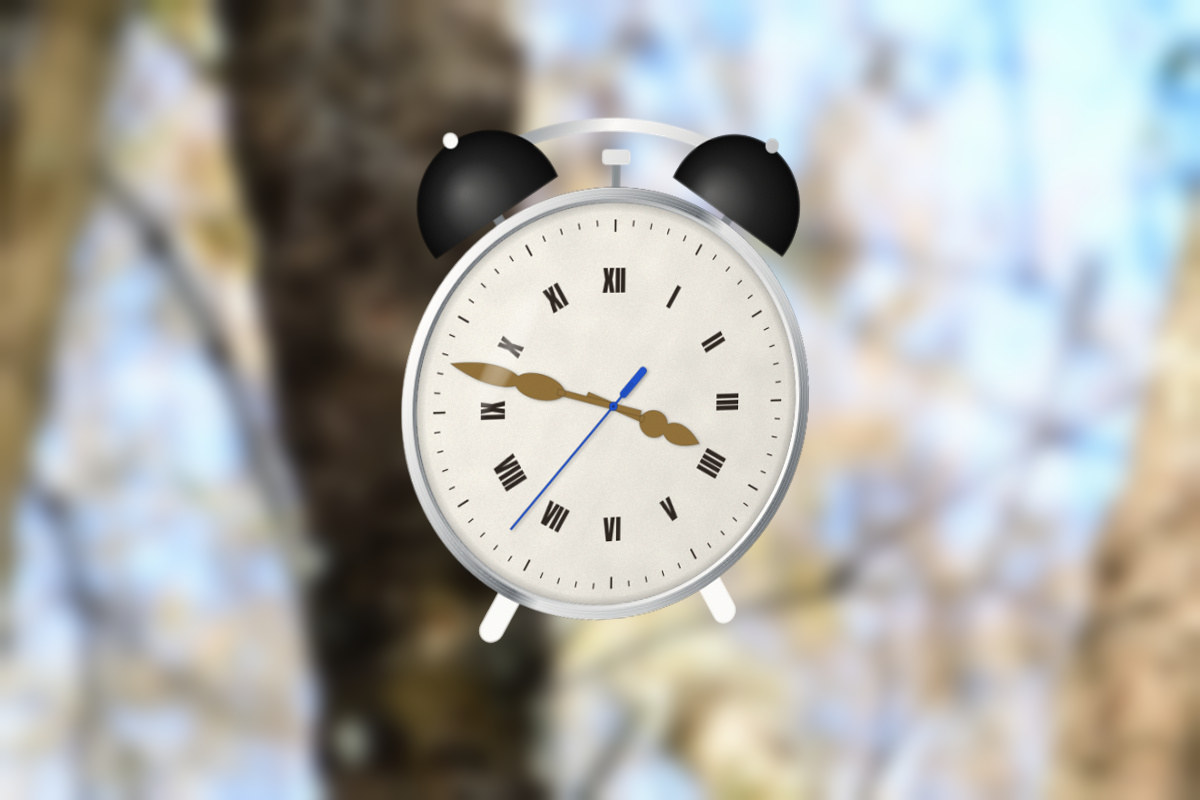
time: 3:47:37
